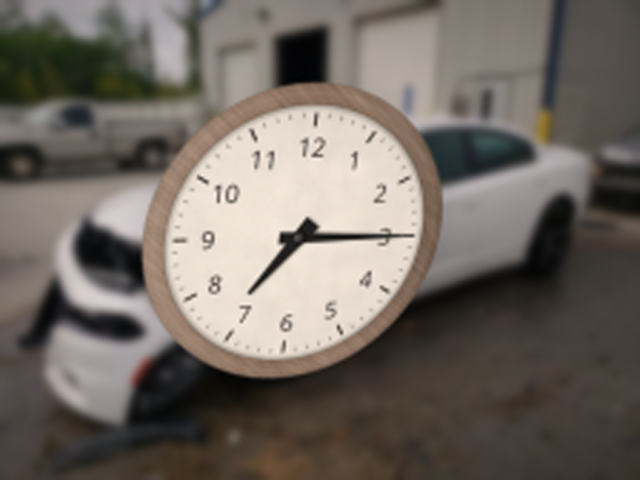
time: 7:15
